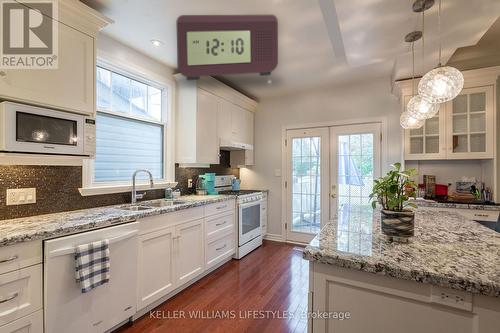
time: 12:10
